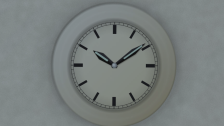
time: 10:09
